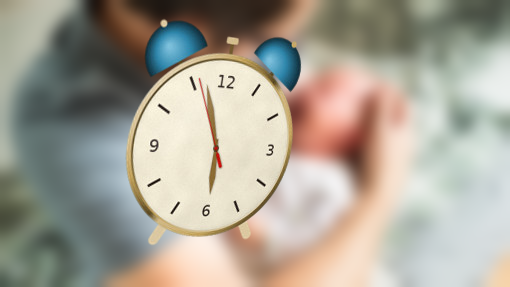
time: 5:56:56
